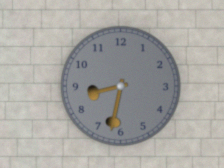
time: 8:32
